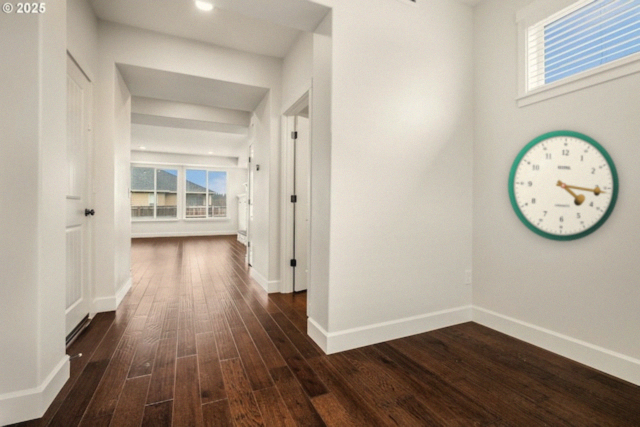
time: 4:16
